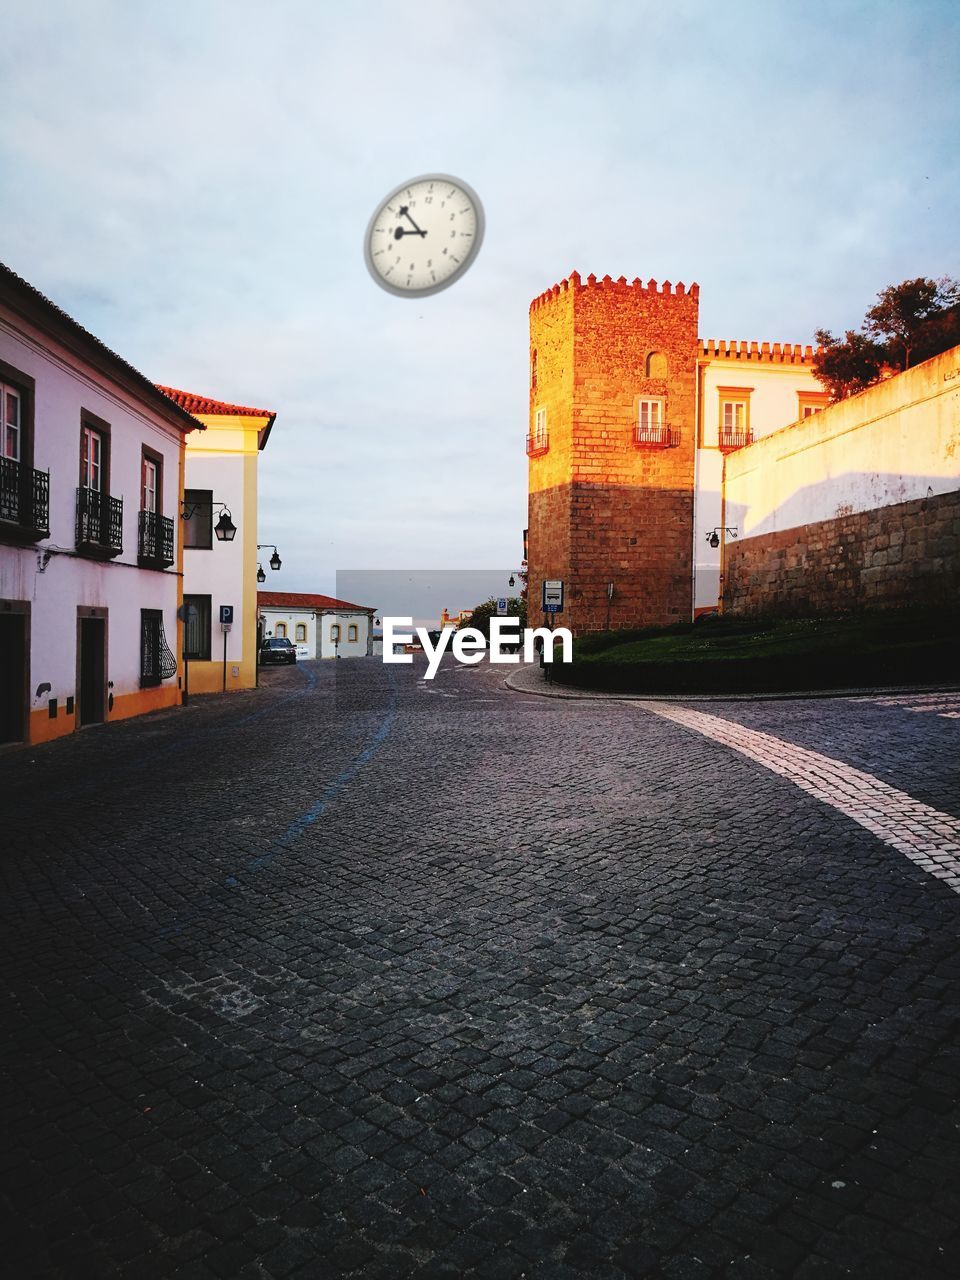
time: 8:52
